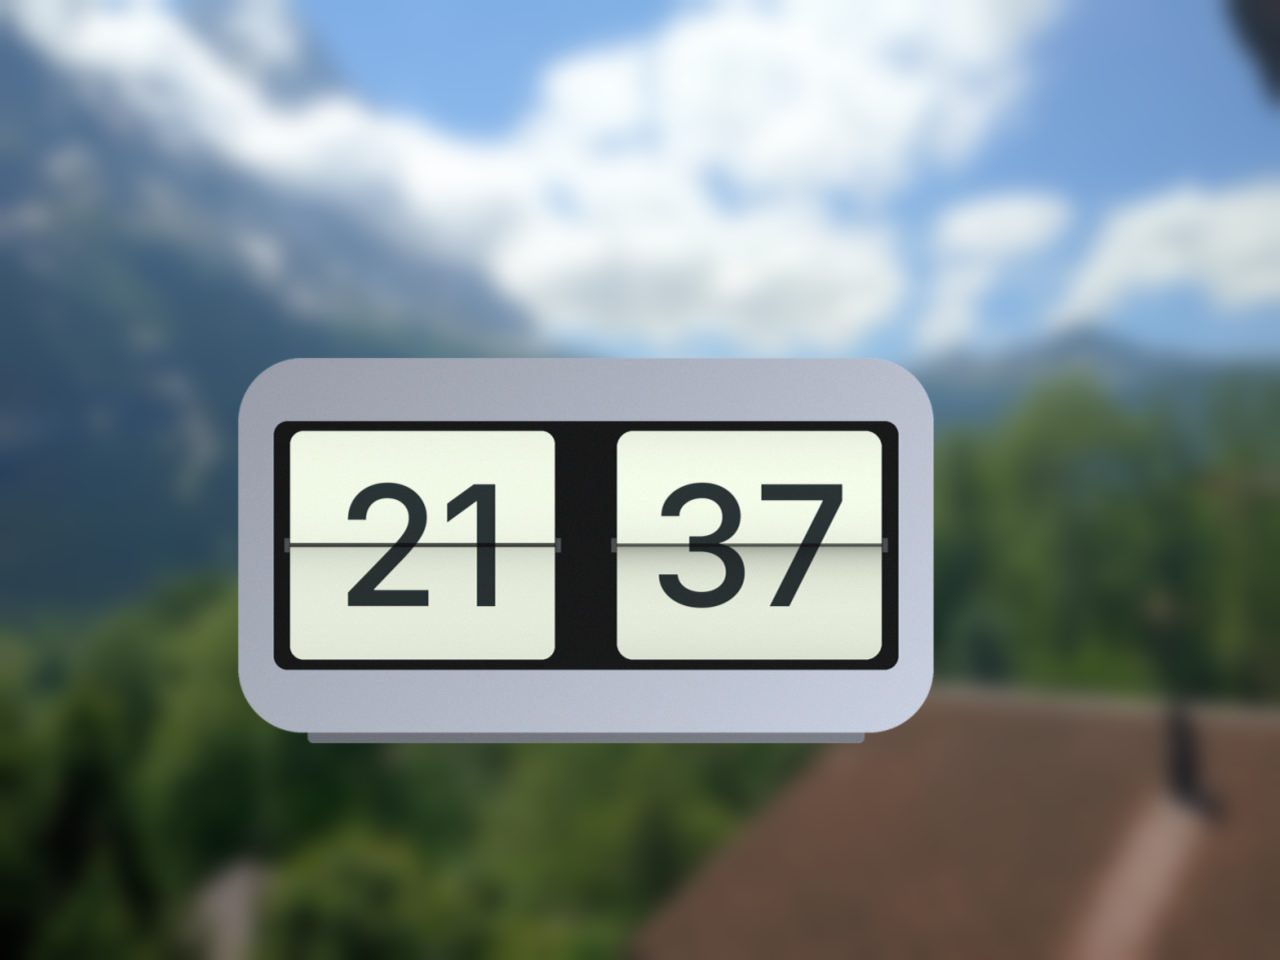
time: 21:37
